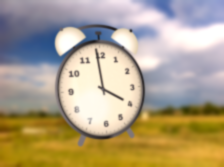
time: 3:59
